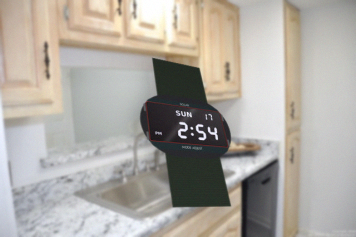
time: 2:54
